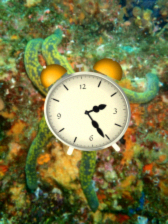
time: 2:26
